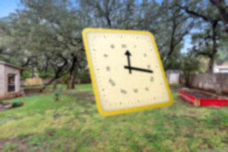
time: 12:17
